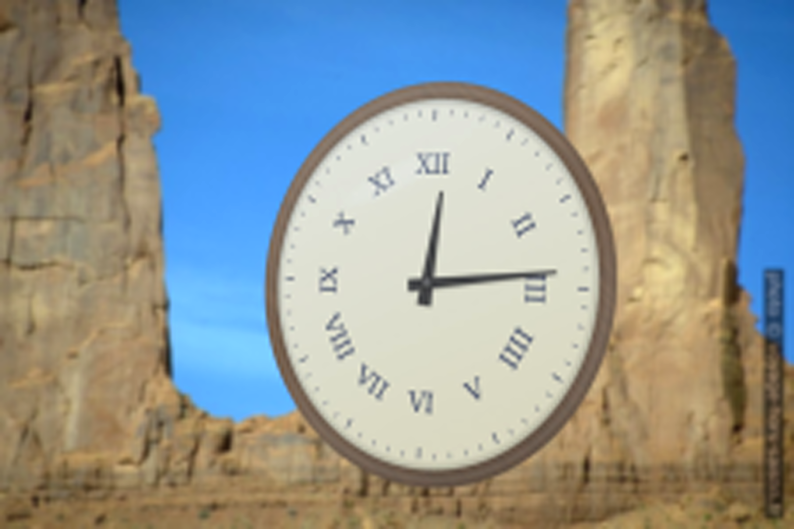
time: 12:14
